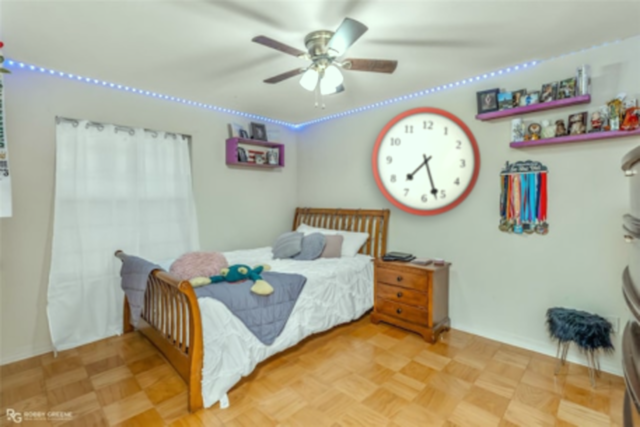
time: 7:27
